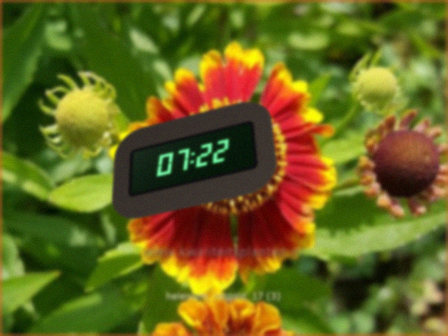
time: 7:22
